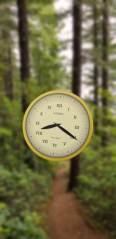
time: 8:20
